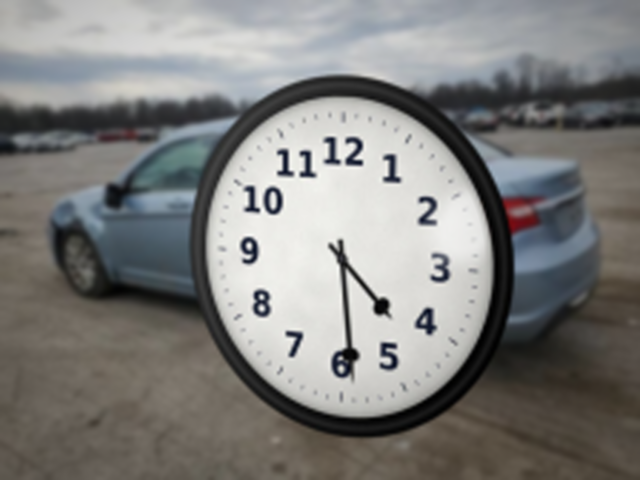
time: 4:29
